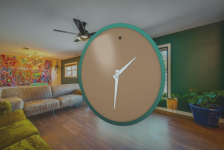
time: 1:30
